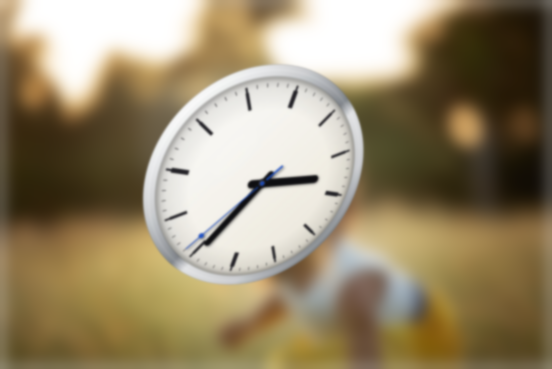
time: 2:34:36
